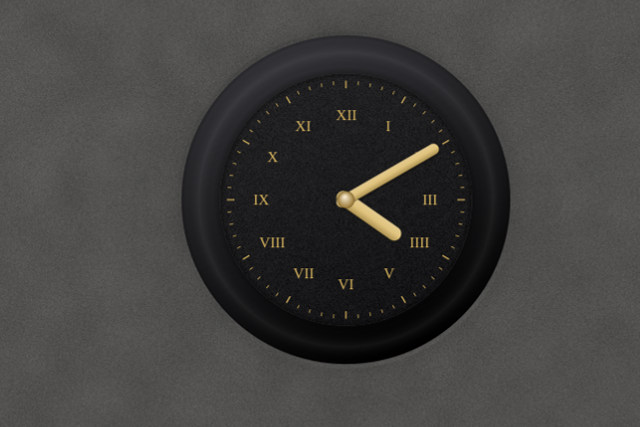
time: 4:10
